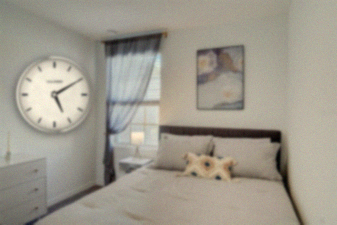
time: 5:10
